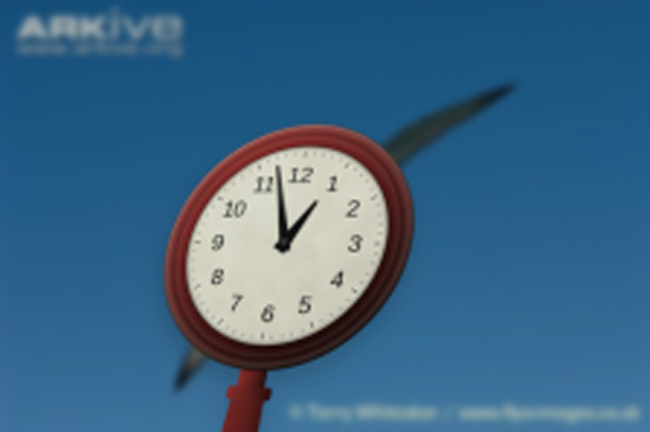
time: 12:57
